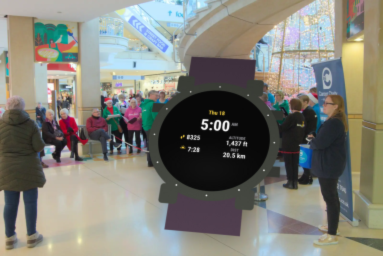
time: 5:00
